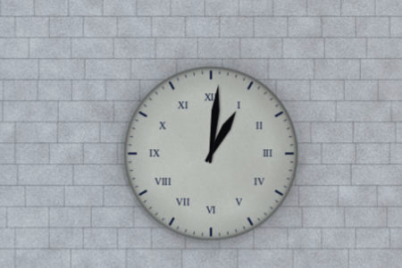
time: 1:01
